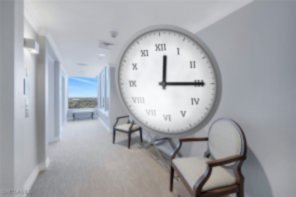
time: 12:15
